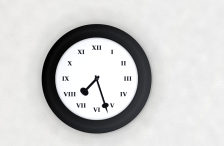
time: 7:27
